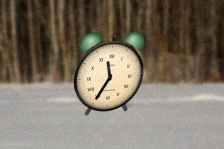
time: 11:35
